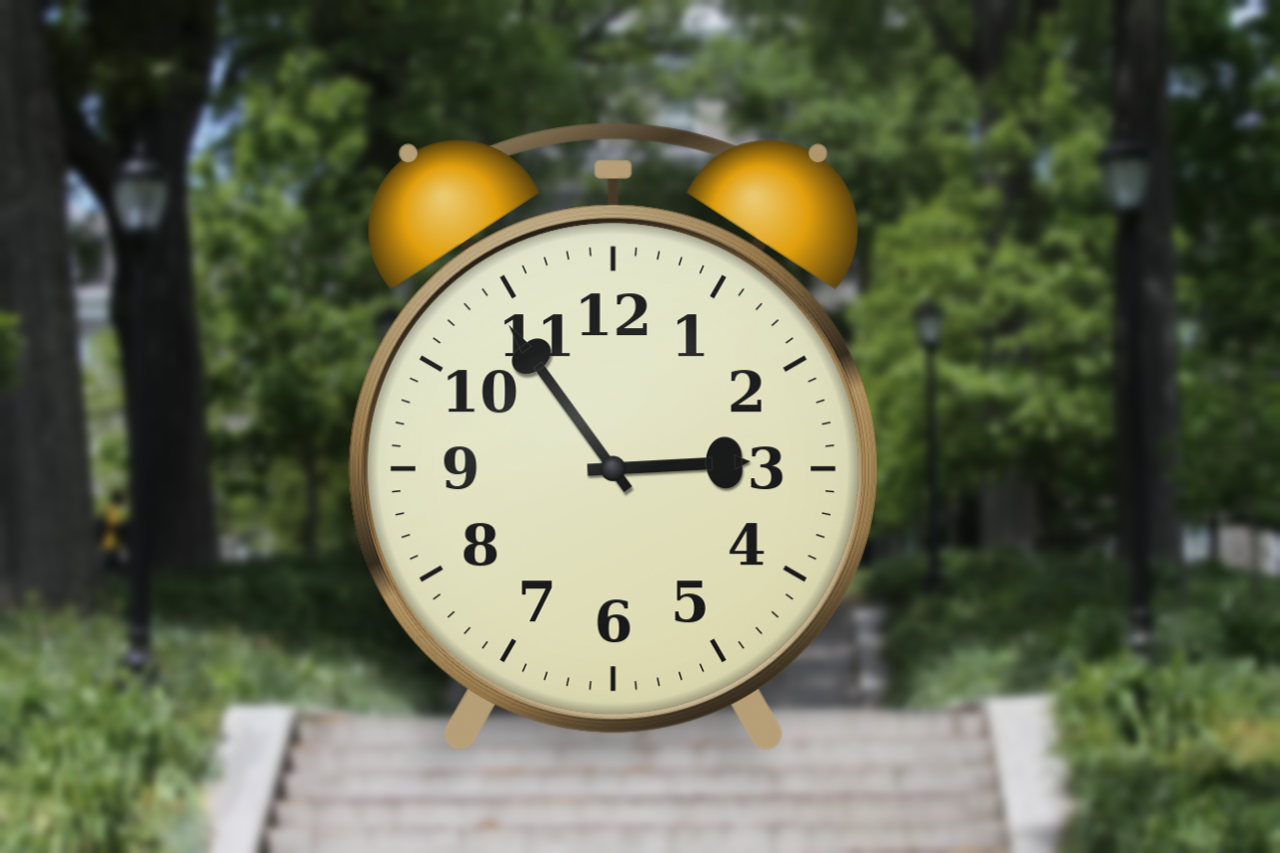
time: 2:54
